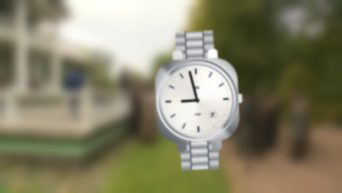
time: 8:58
